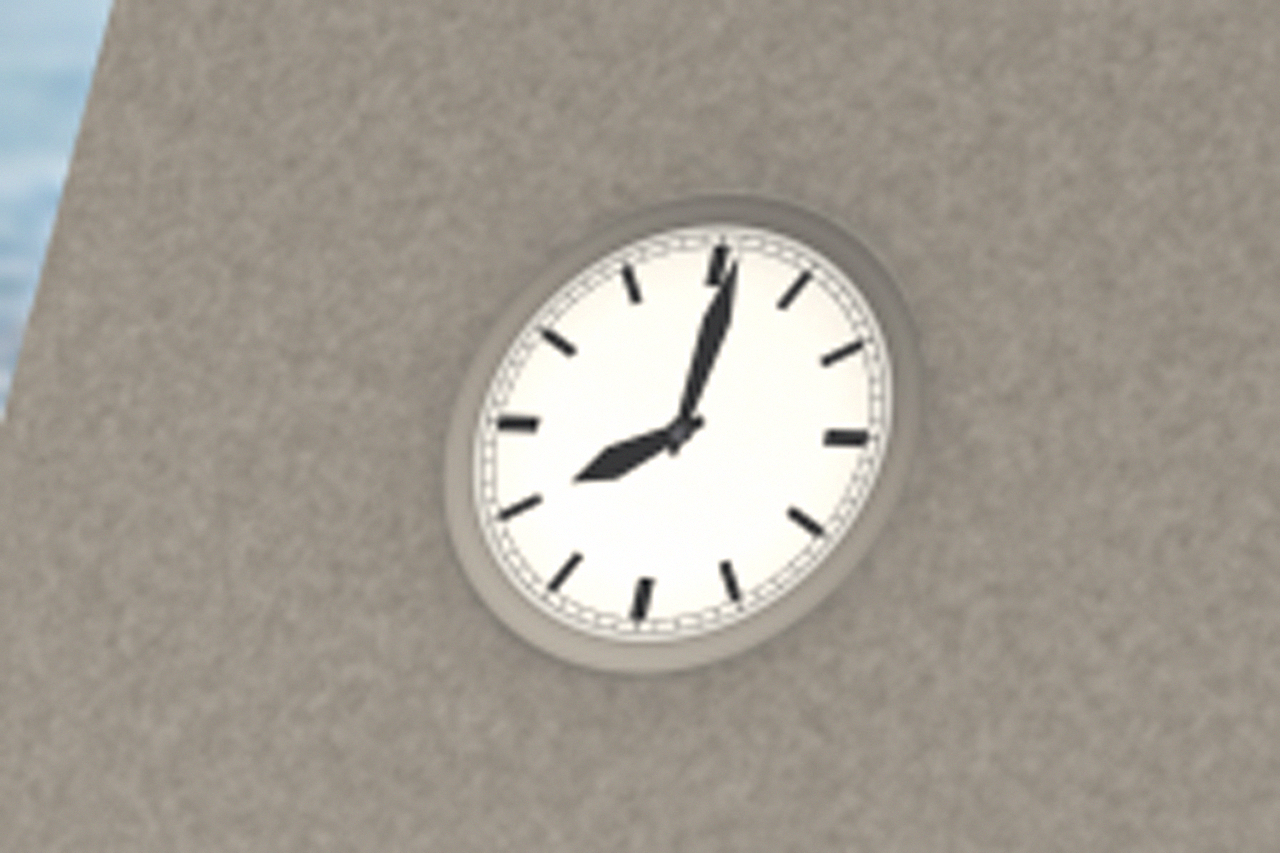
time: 8:01
